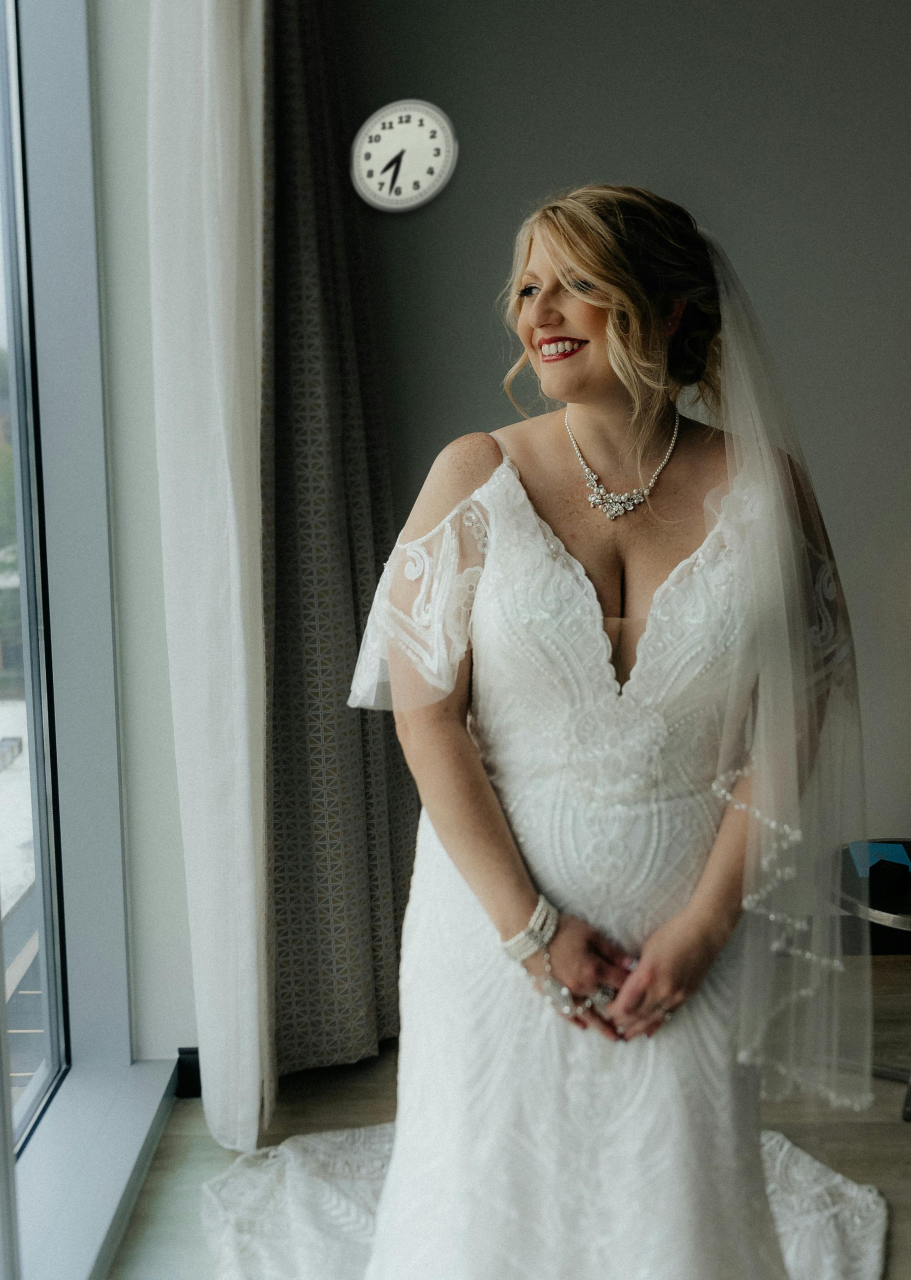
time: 7:32
